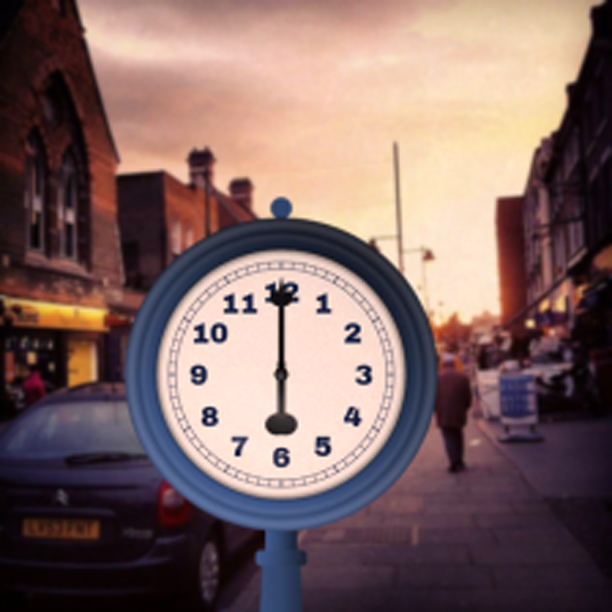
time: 6:00
